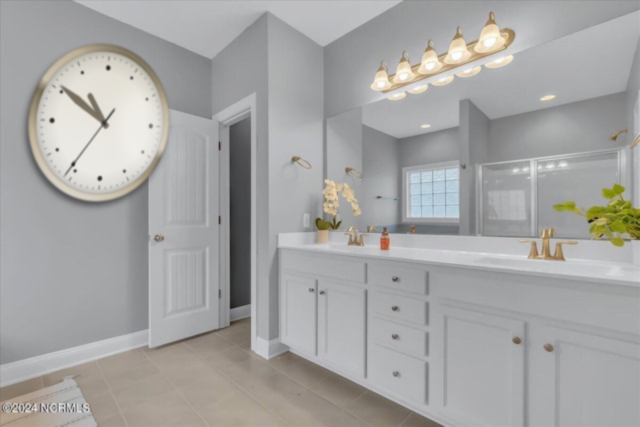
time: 10:50:36
